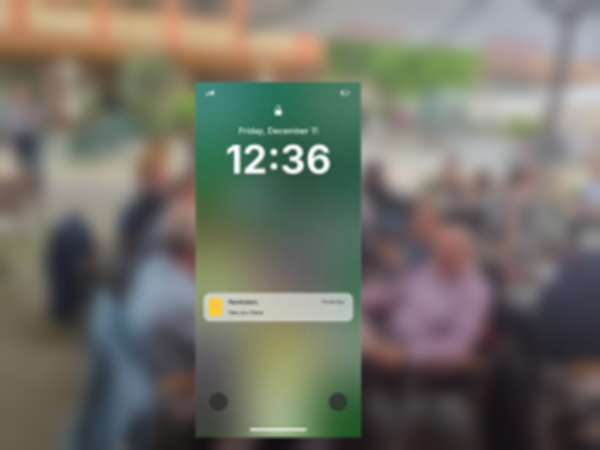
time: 12:36
